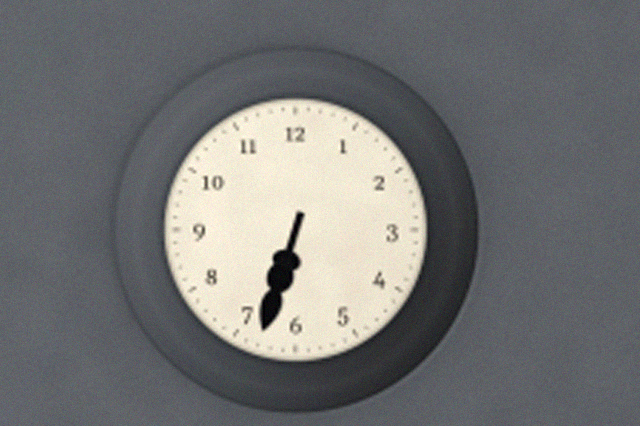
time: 6:33
